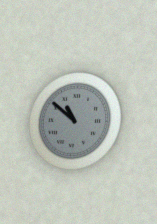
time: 10:51
